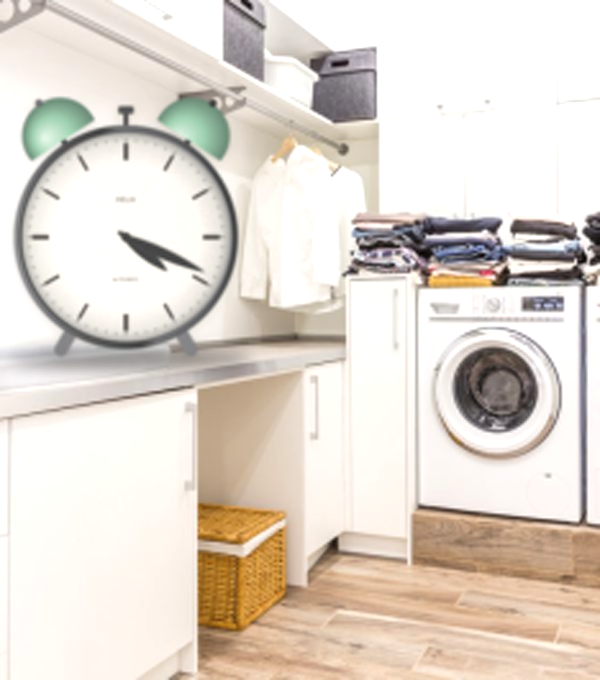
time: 4:19
